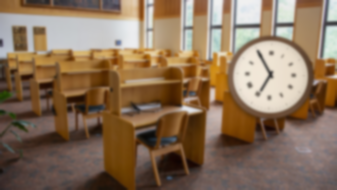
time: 6:55
